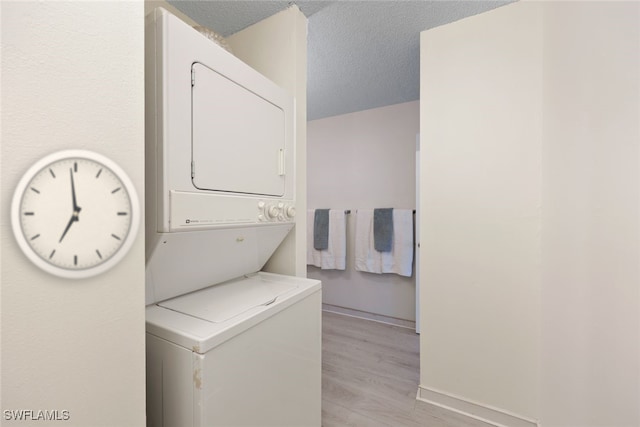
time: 6:59
